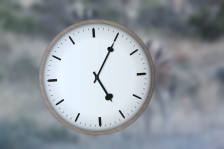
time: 5:05
